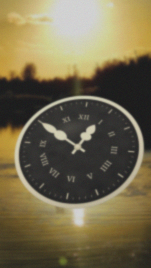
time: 12:50
